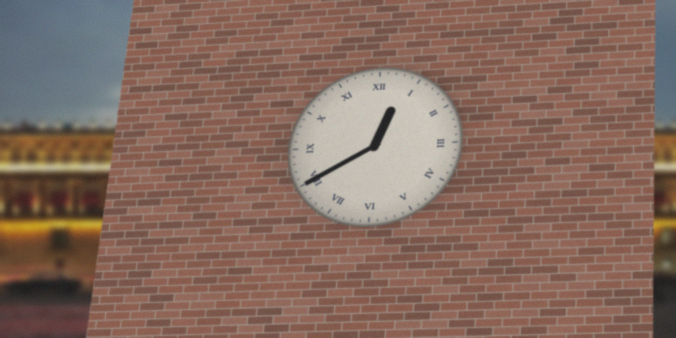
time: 12:40
